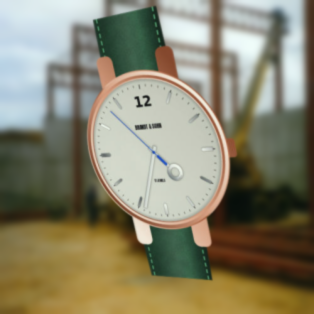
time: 4:33:53
